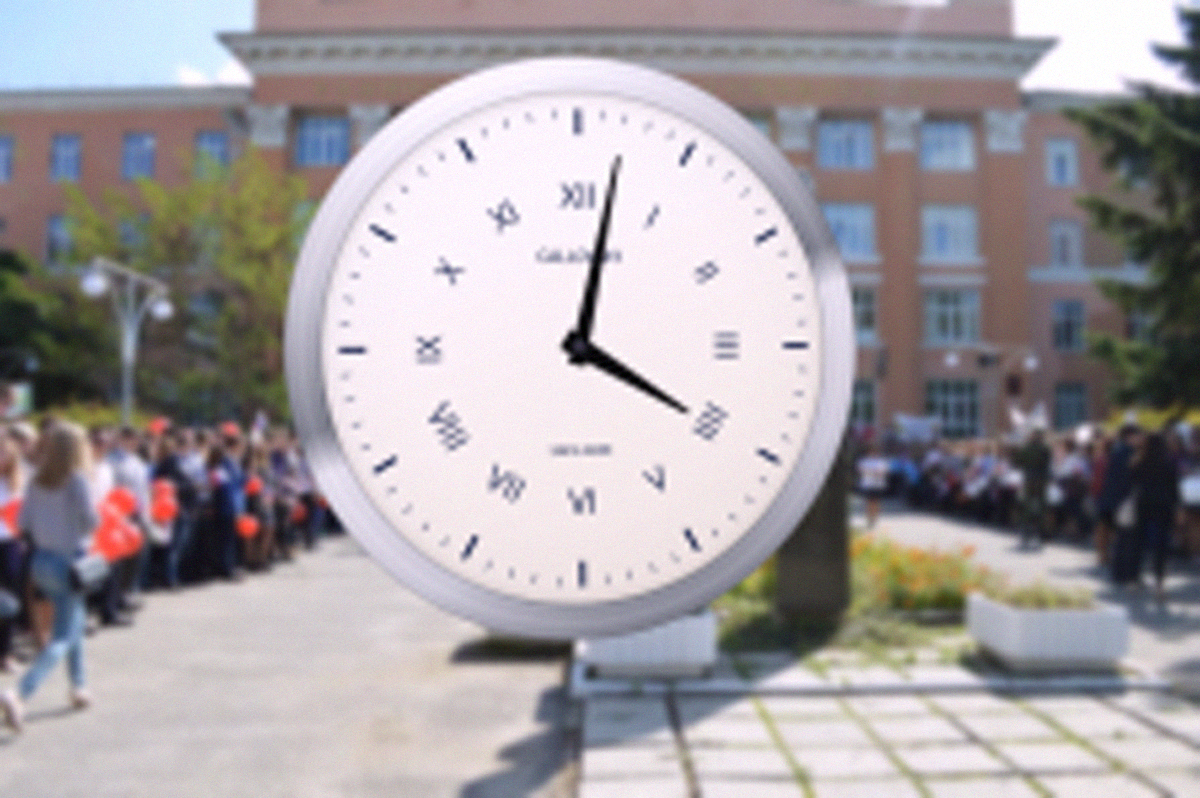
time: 4:02
